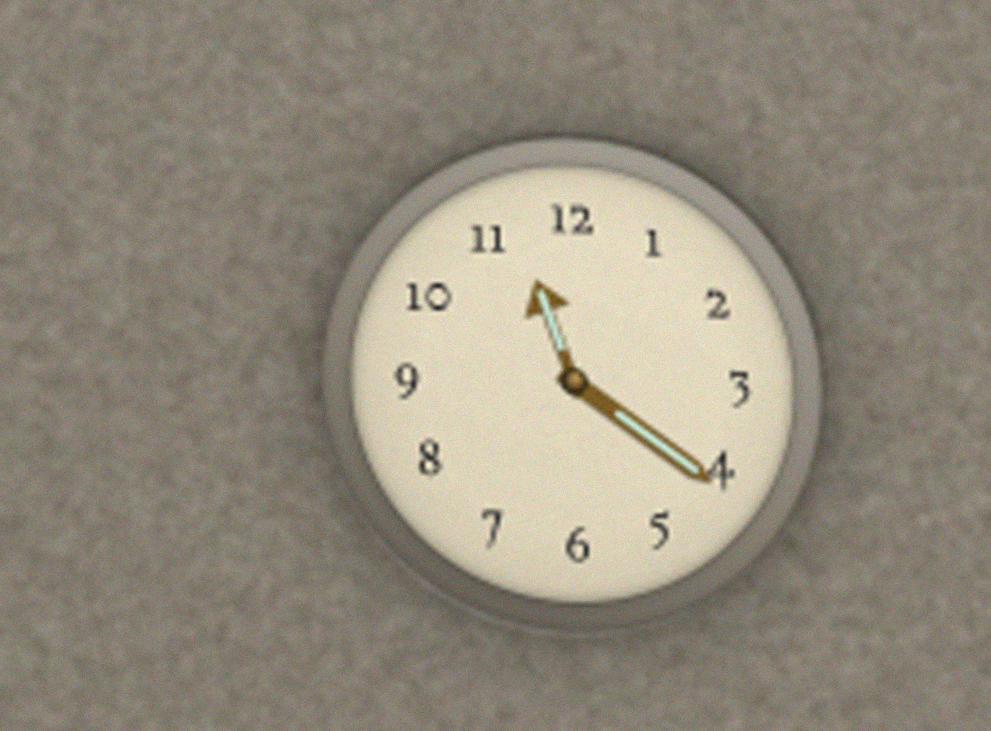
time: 11:21
